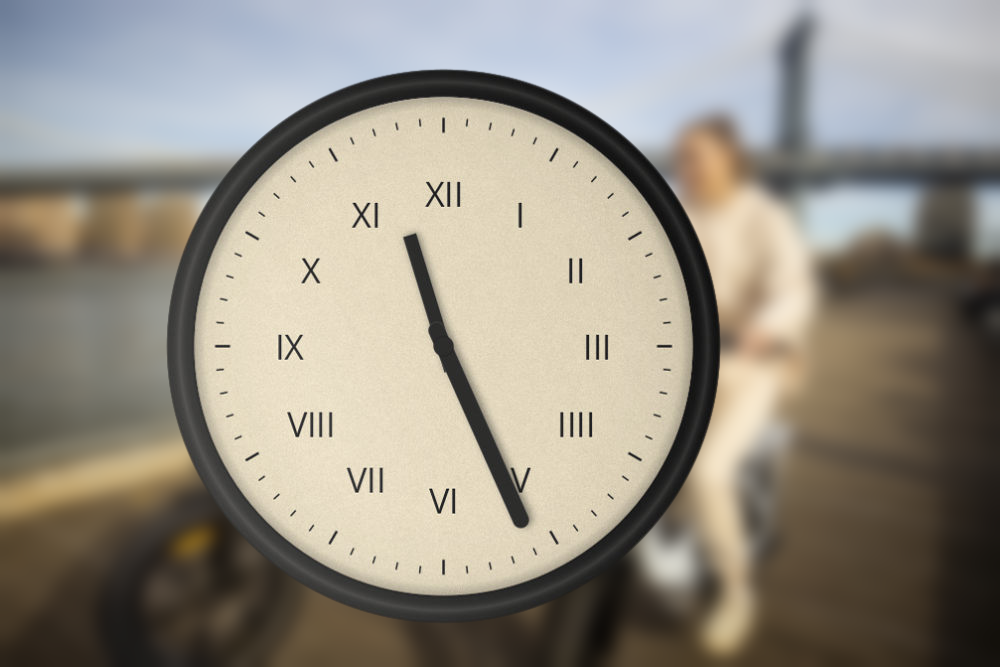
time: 11:26
